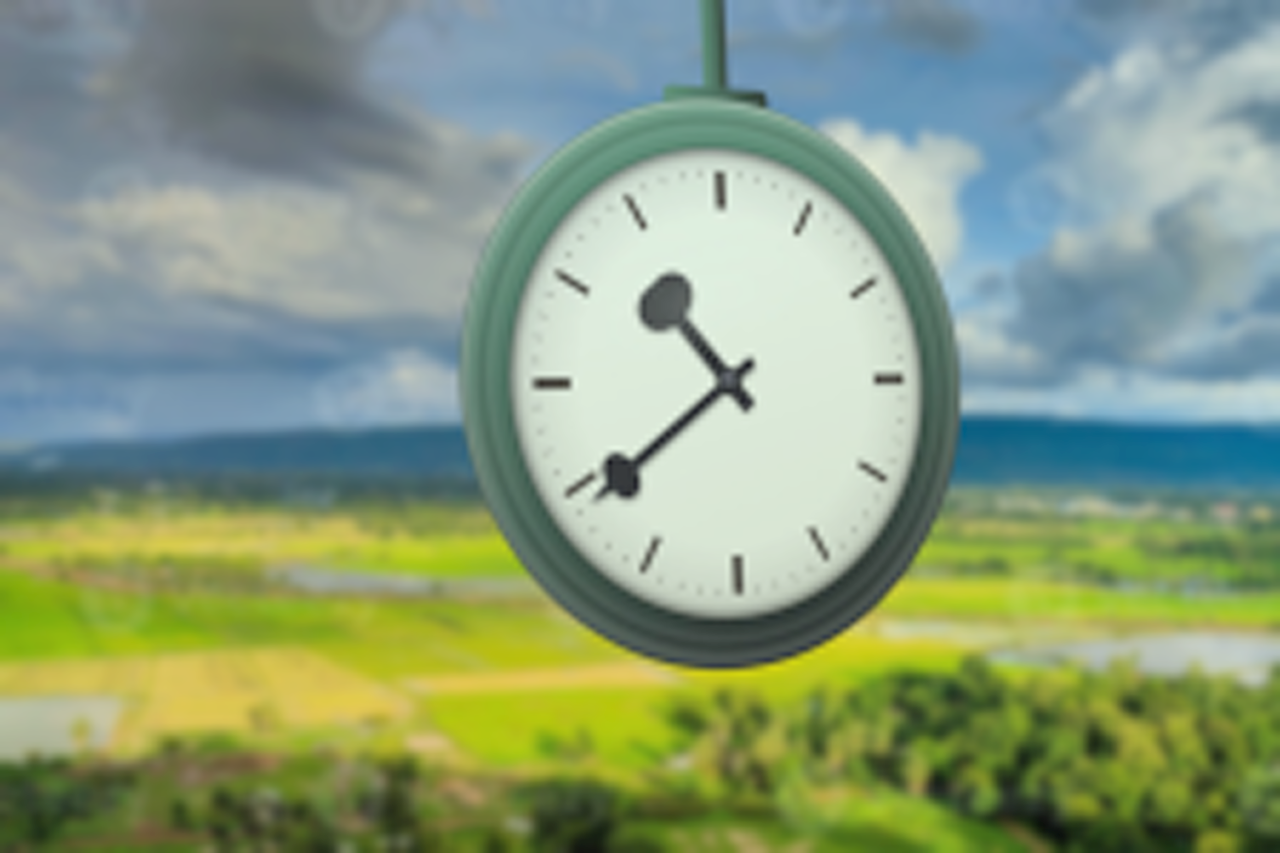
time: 10:39
